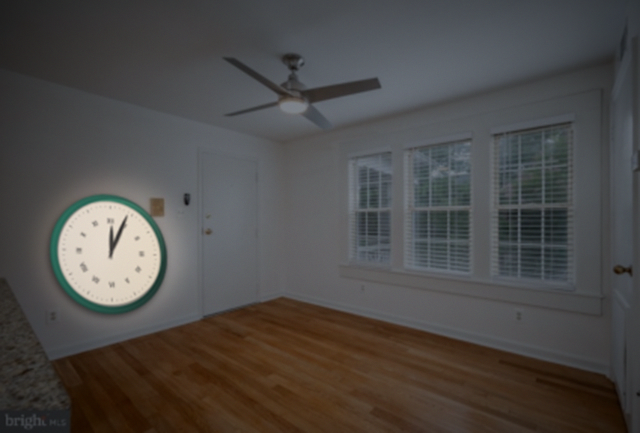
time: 12:04
